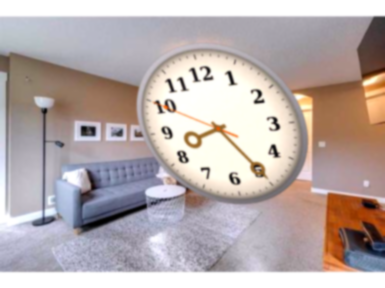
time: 8:24:50
